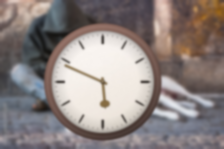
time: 5:49
